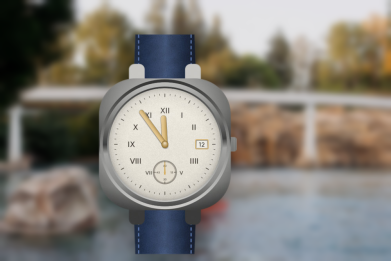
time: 11:54
